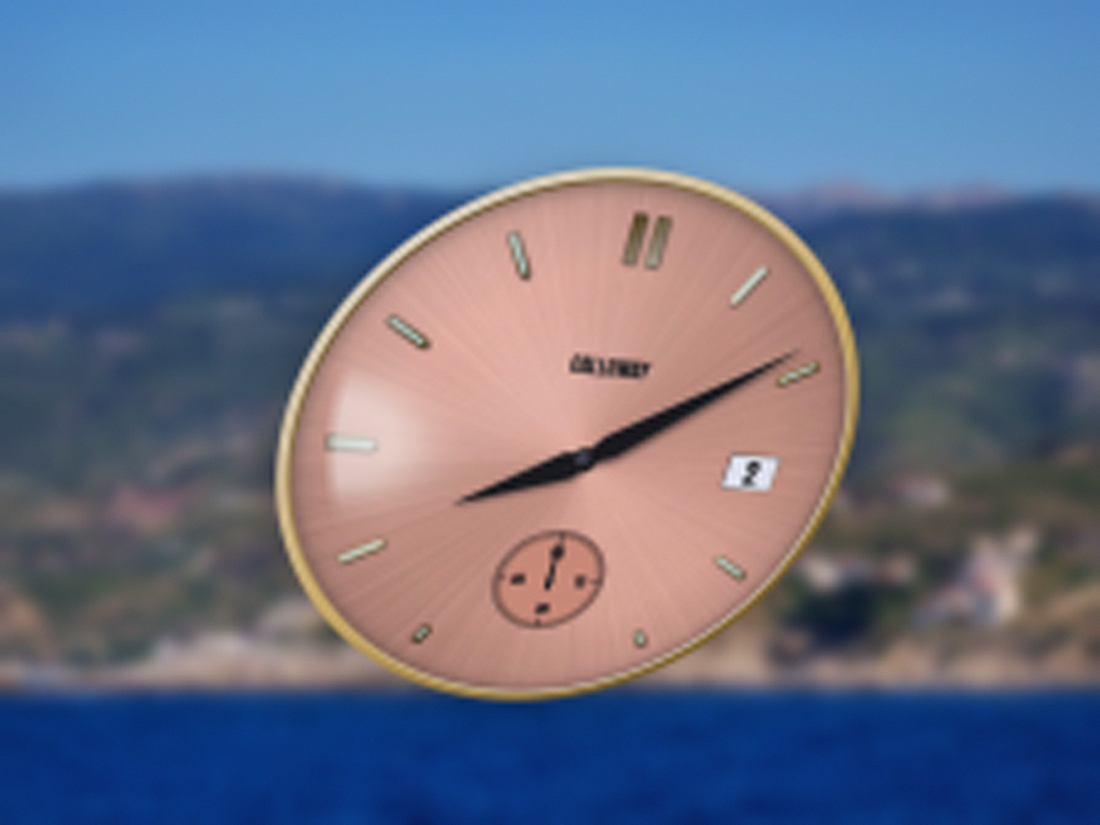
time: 8:09
